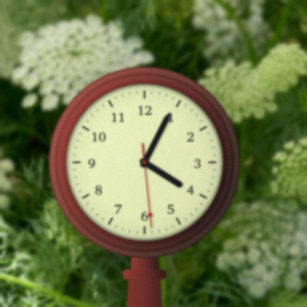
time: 4:04:29
